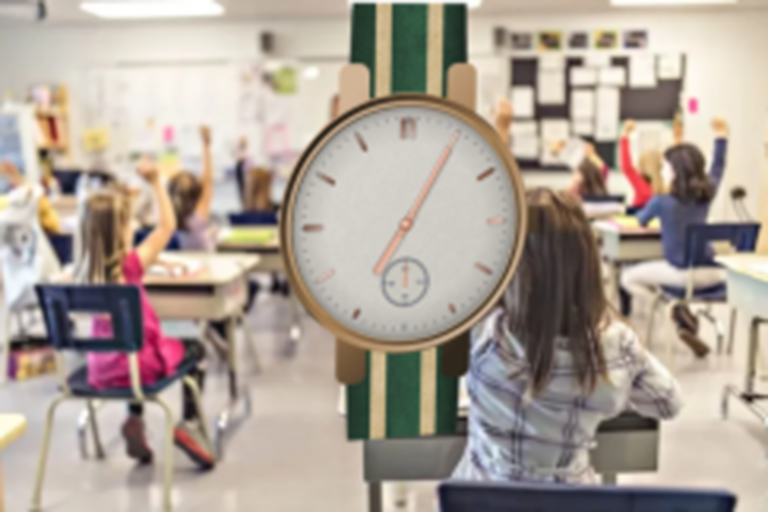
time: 7:05
